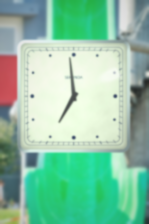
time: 6:59
